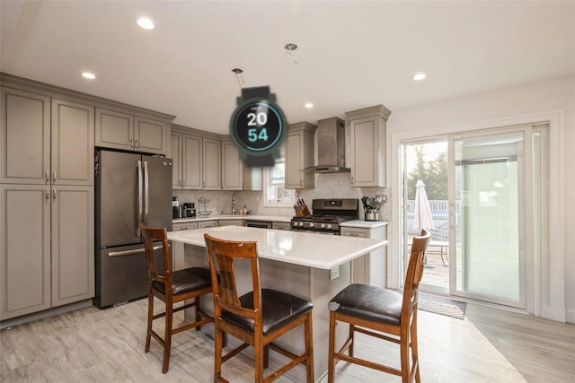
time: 20:54
